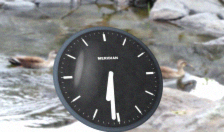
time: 6:31
